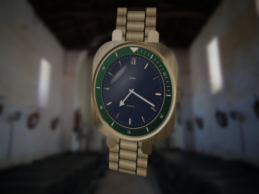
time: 7:19
